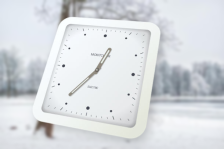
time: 12:36
